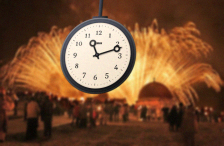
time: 11:12
